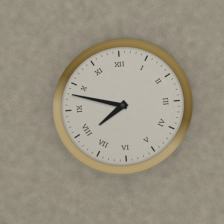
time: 7:48
